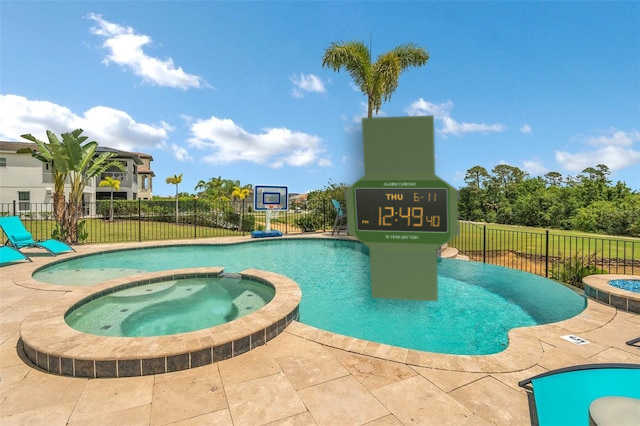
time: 12:49:40
